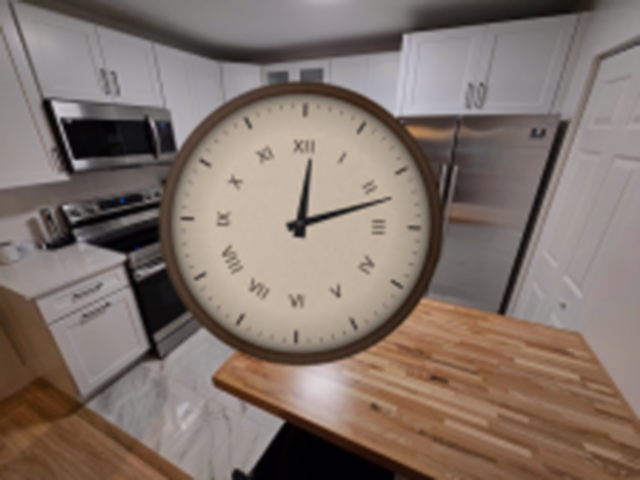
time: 12:12
